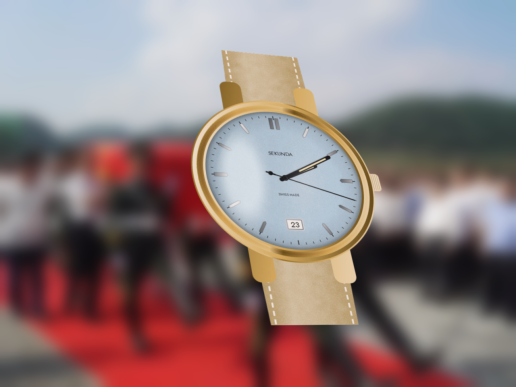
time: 2:10:18
